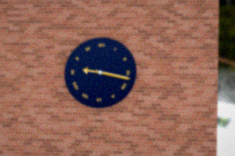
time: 9:17
